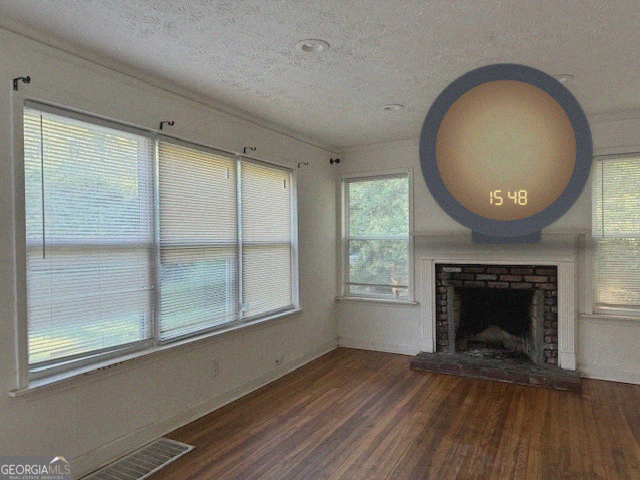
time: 15:48
